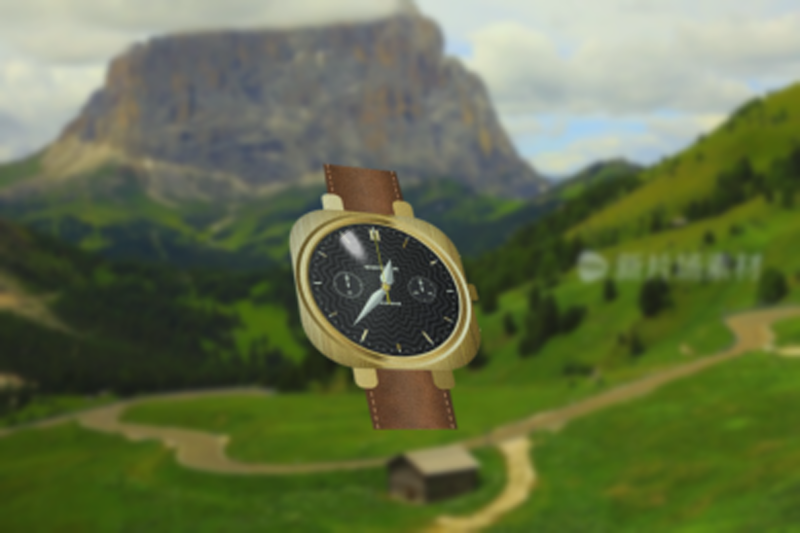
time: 12:37
